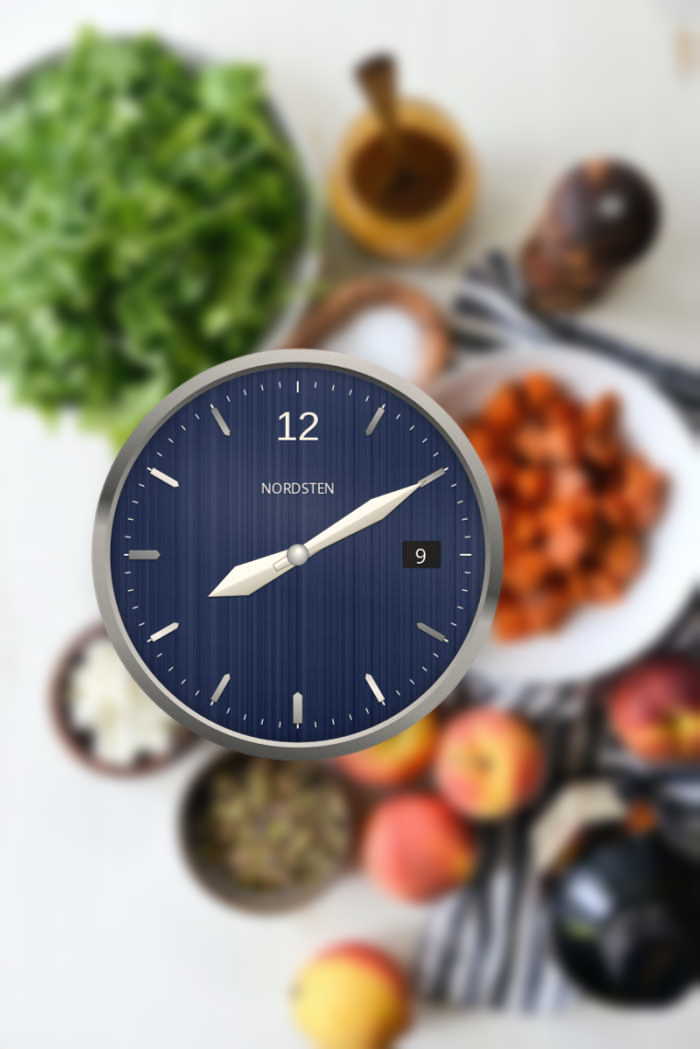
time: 8:10
